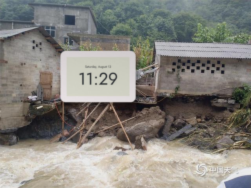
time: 11:29
